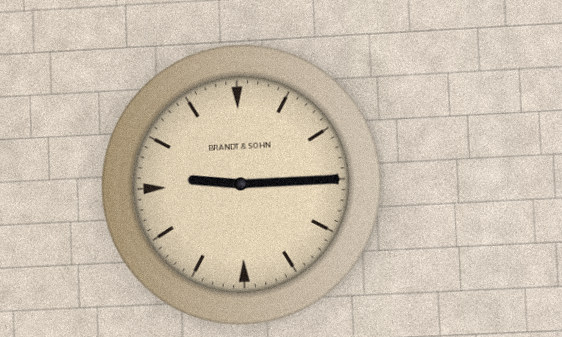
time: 9:15
